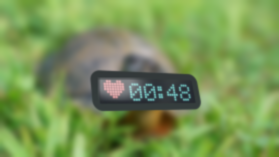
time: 0:48
